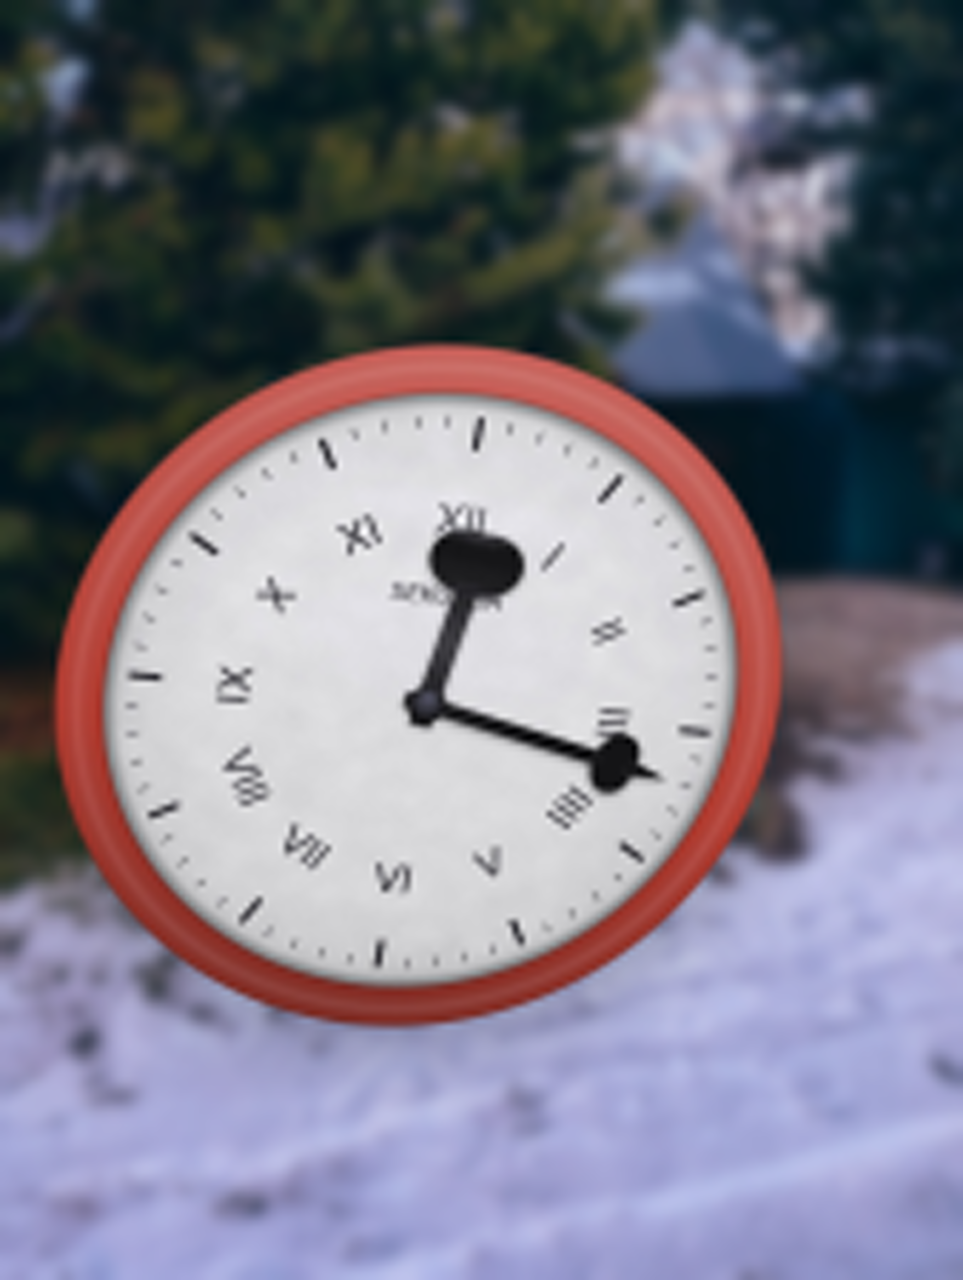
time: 12:17
